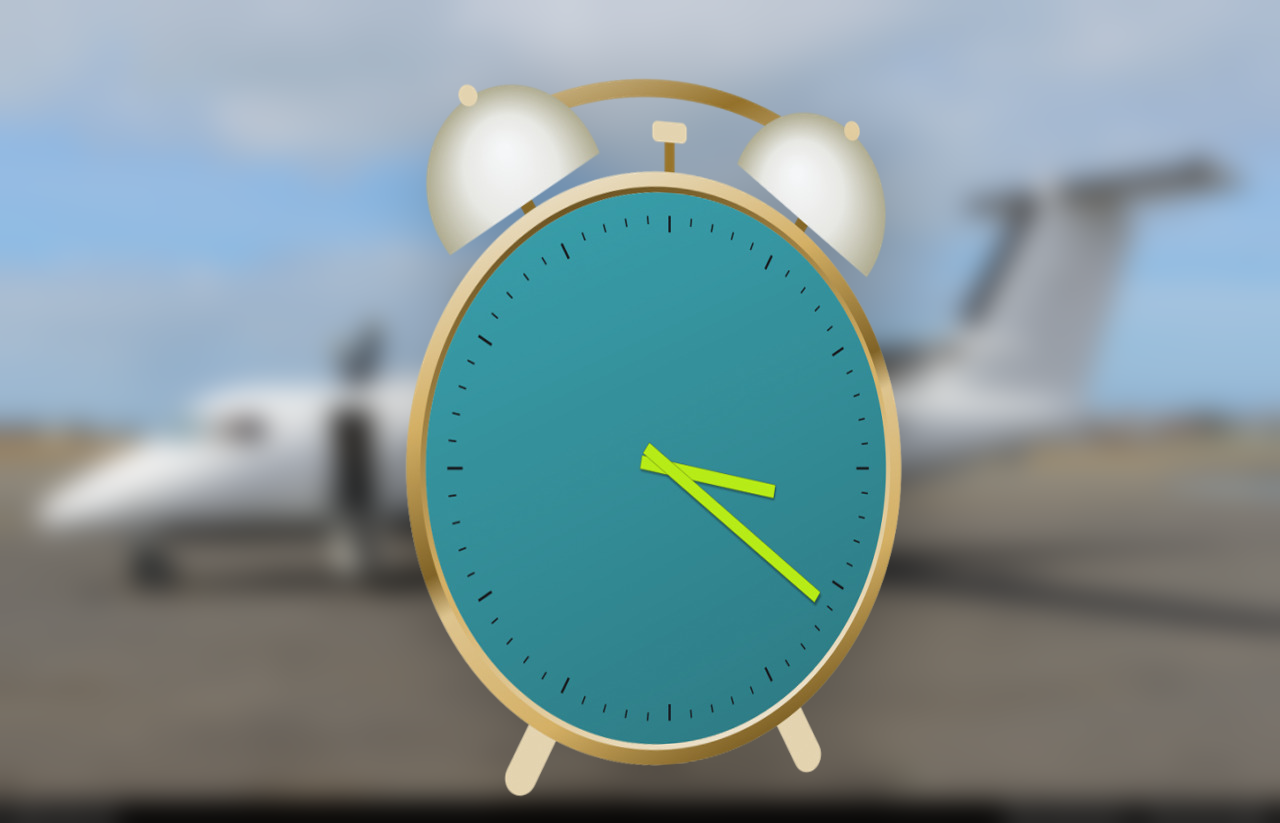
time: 3:21
